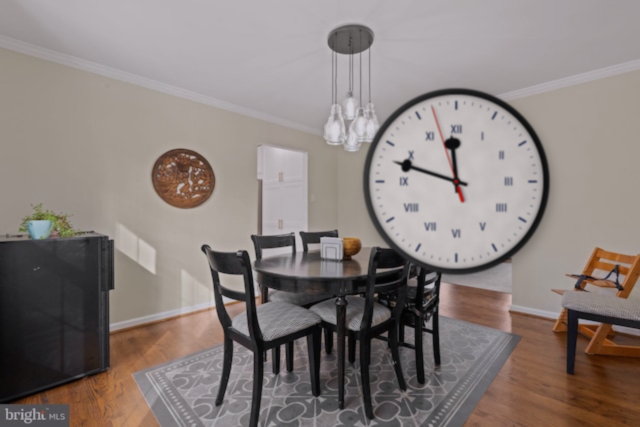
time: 11:47:57
